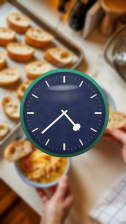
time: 4:38
